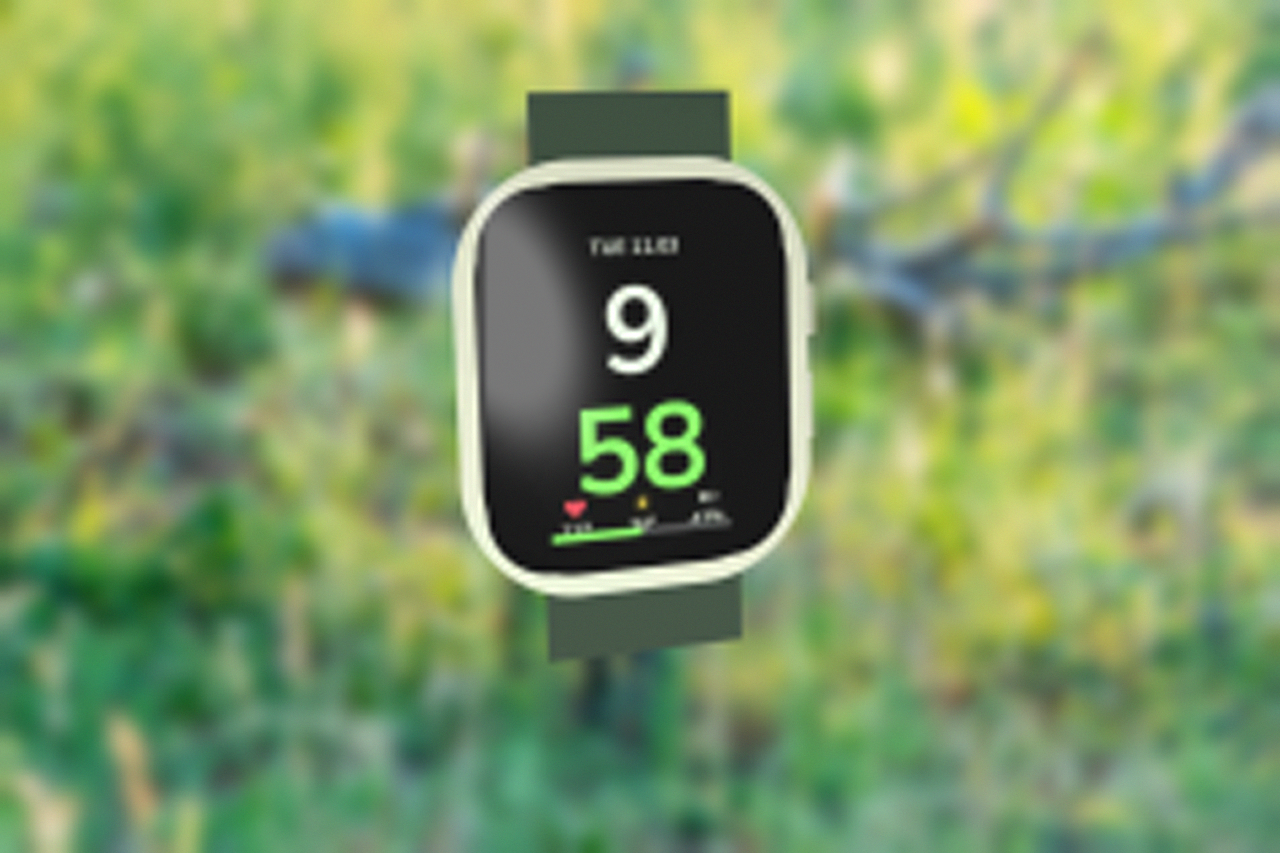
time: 9:58
